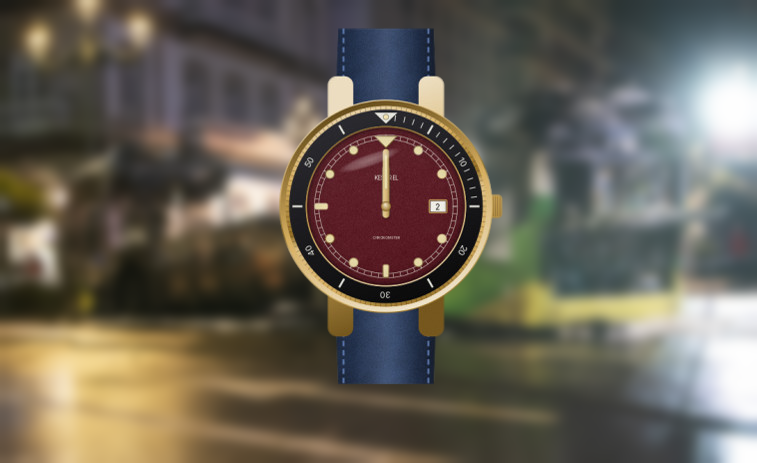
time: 12:00
